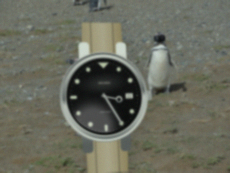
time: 3:25
